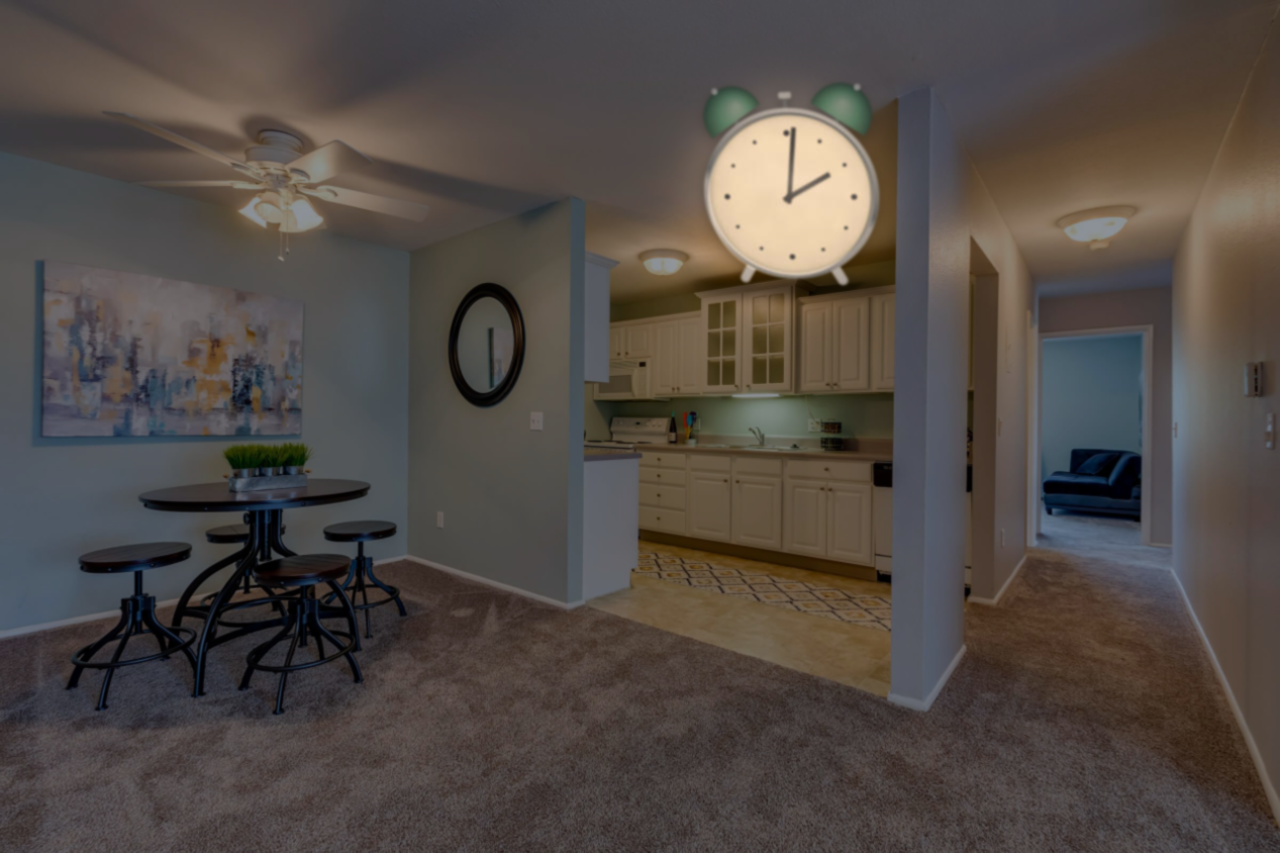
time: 2:01
